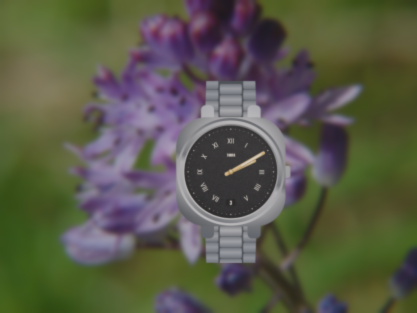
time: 2:10
